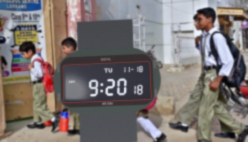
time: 9:20:18
